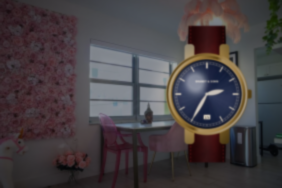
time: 2:35
